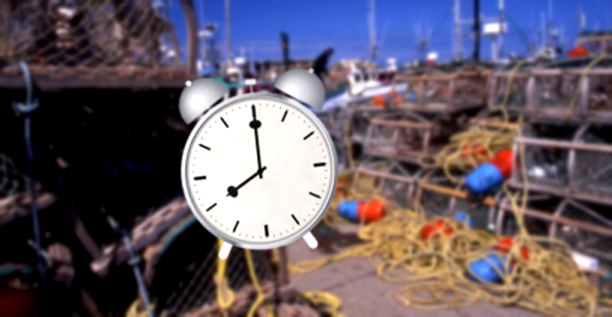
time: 8:00
